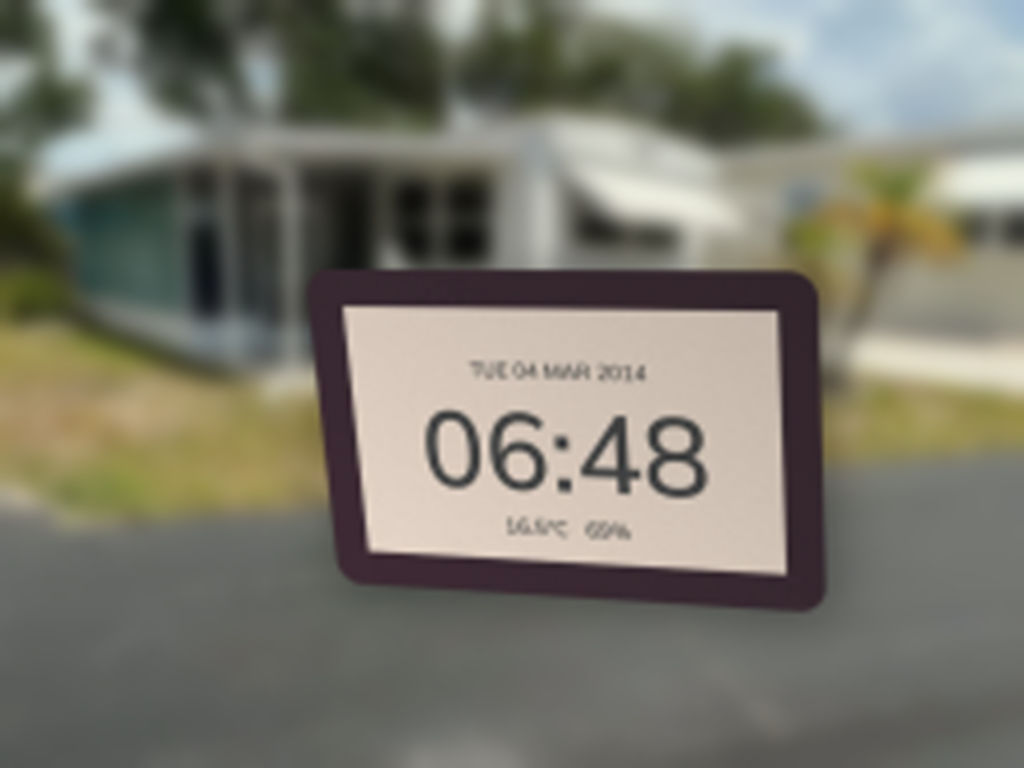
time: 6:48
